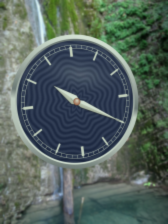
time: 10:20
